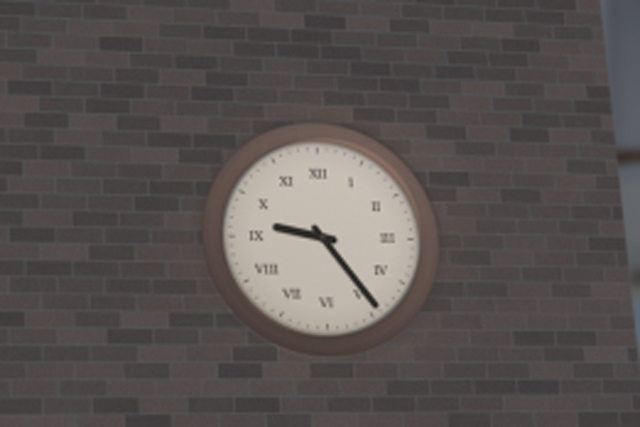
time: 9:24
